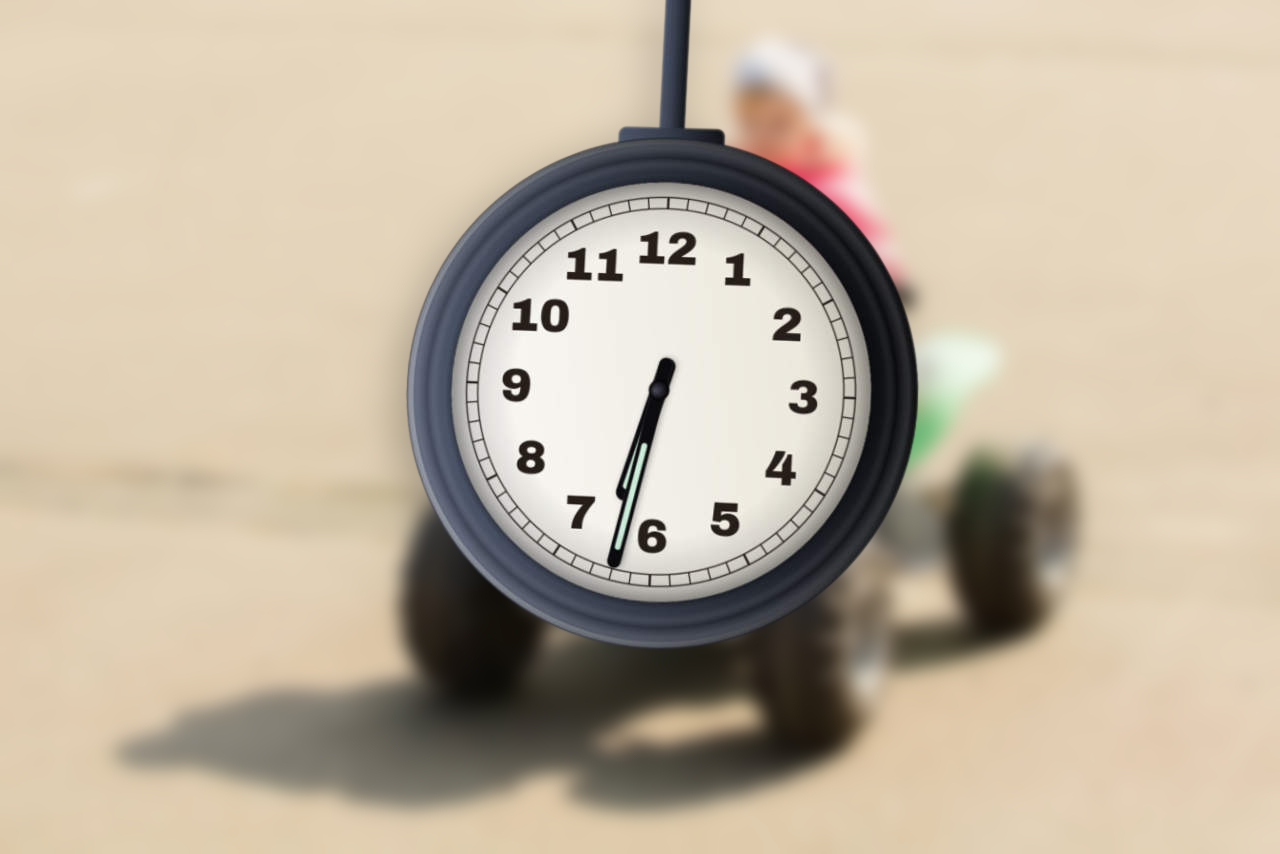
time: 6:32
